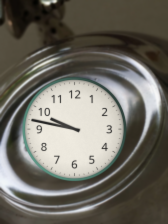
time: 9:47
